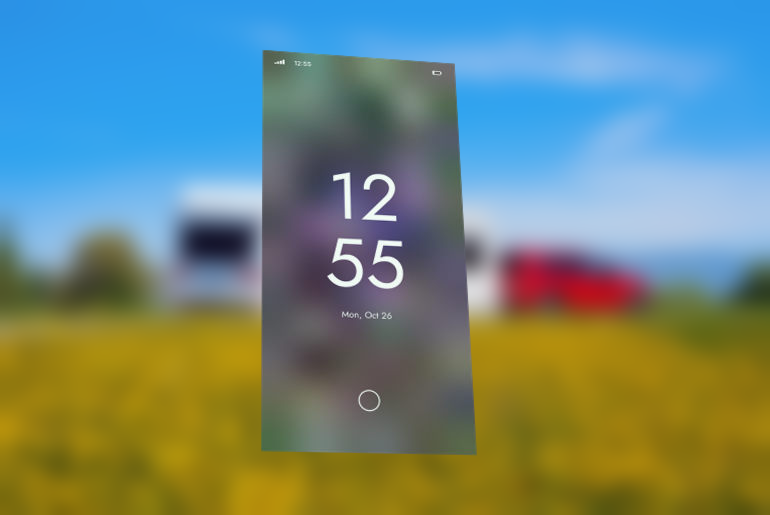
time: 12:55
